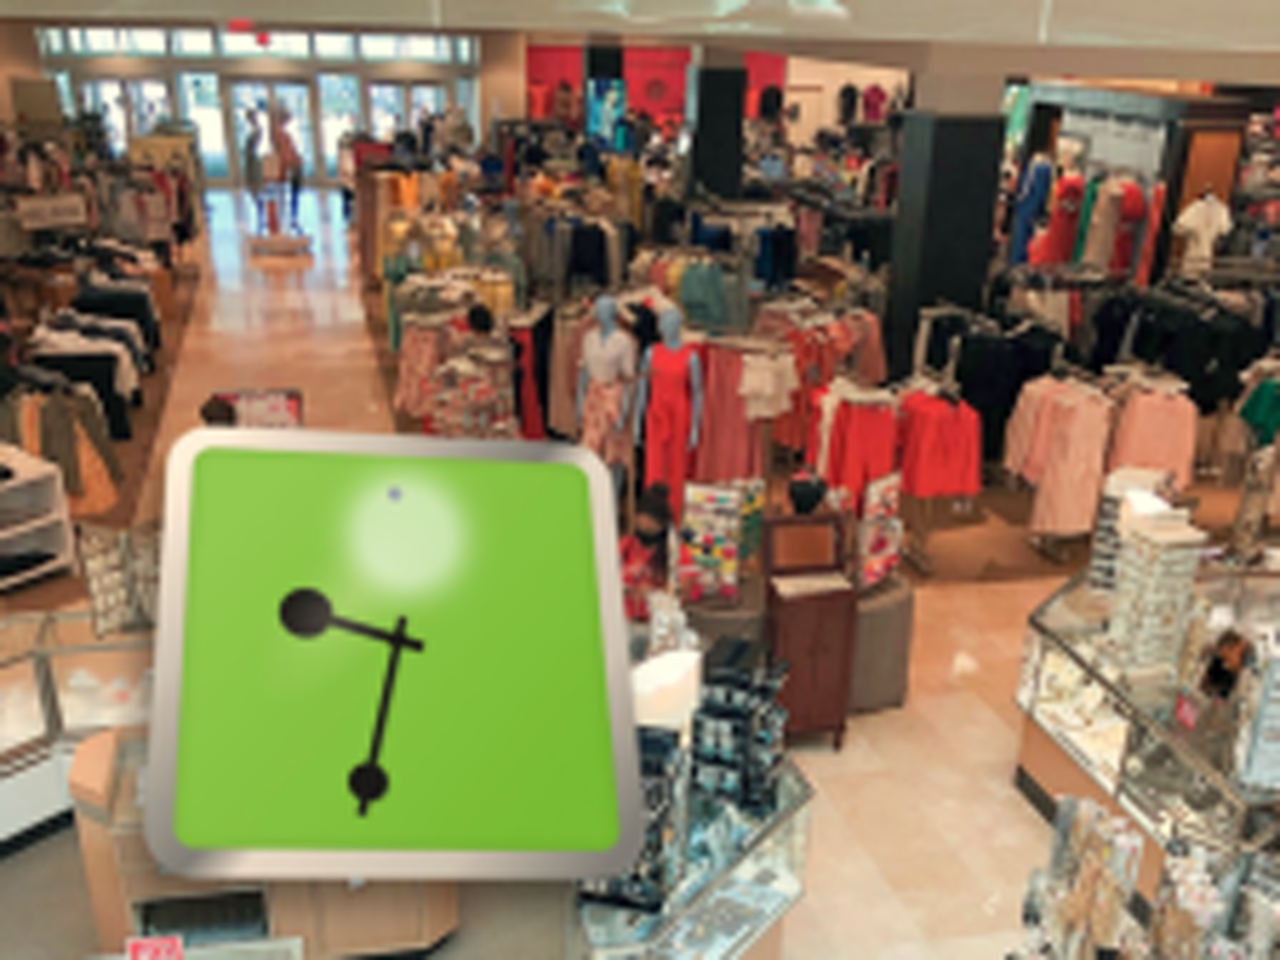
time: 9:32
